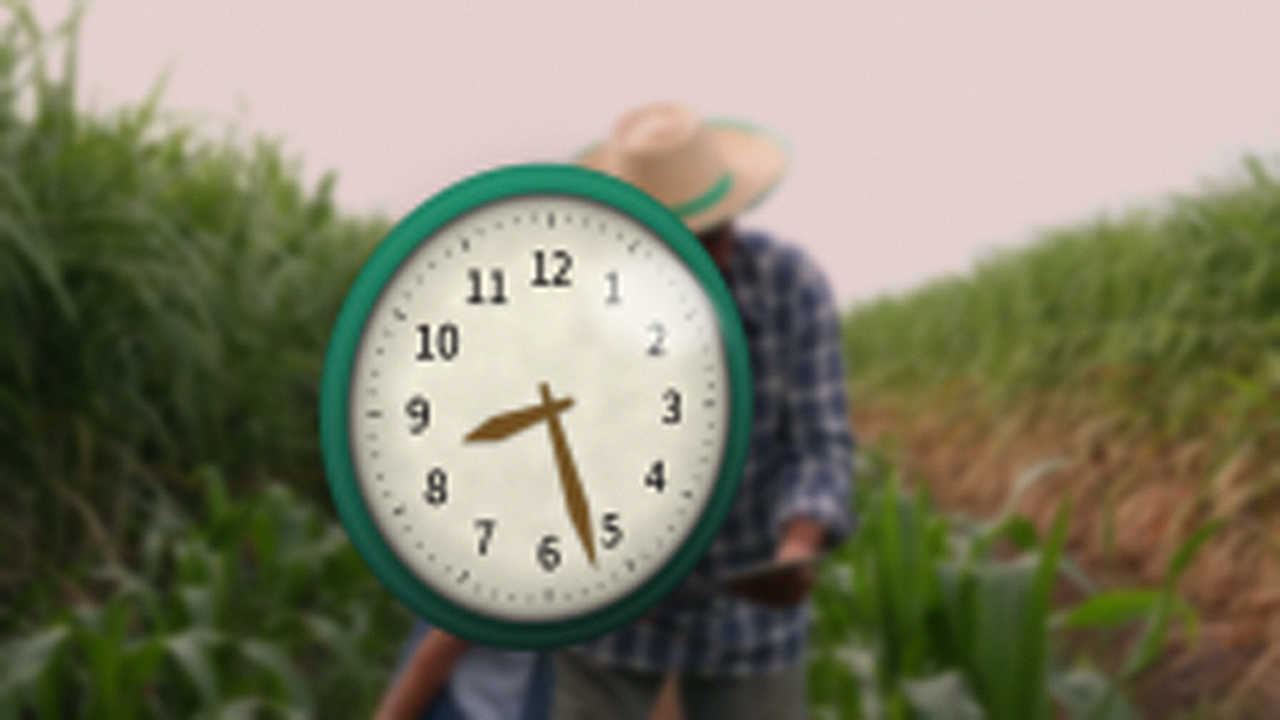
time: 8:27
